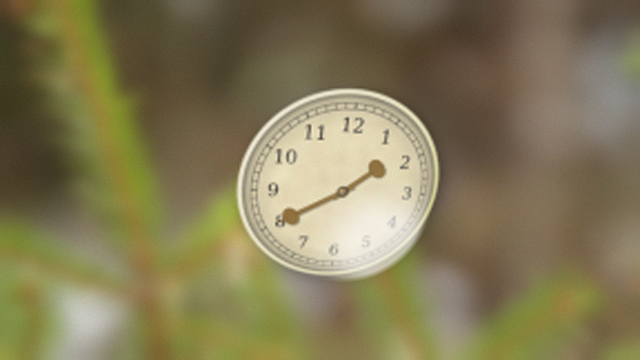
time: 1:40
